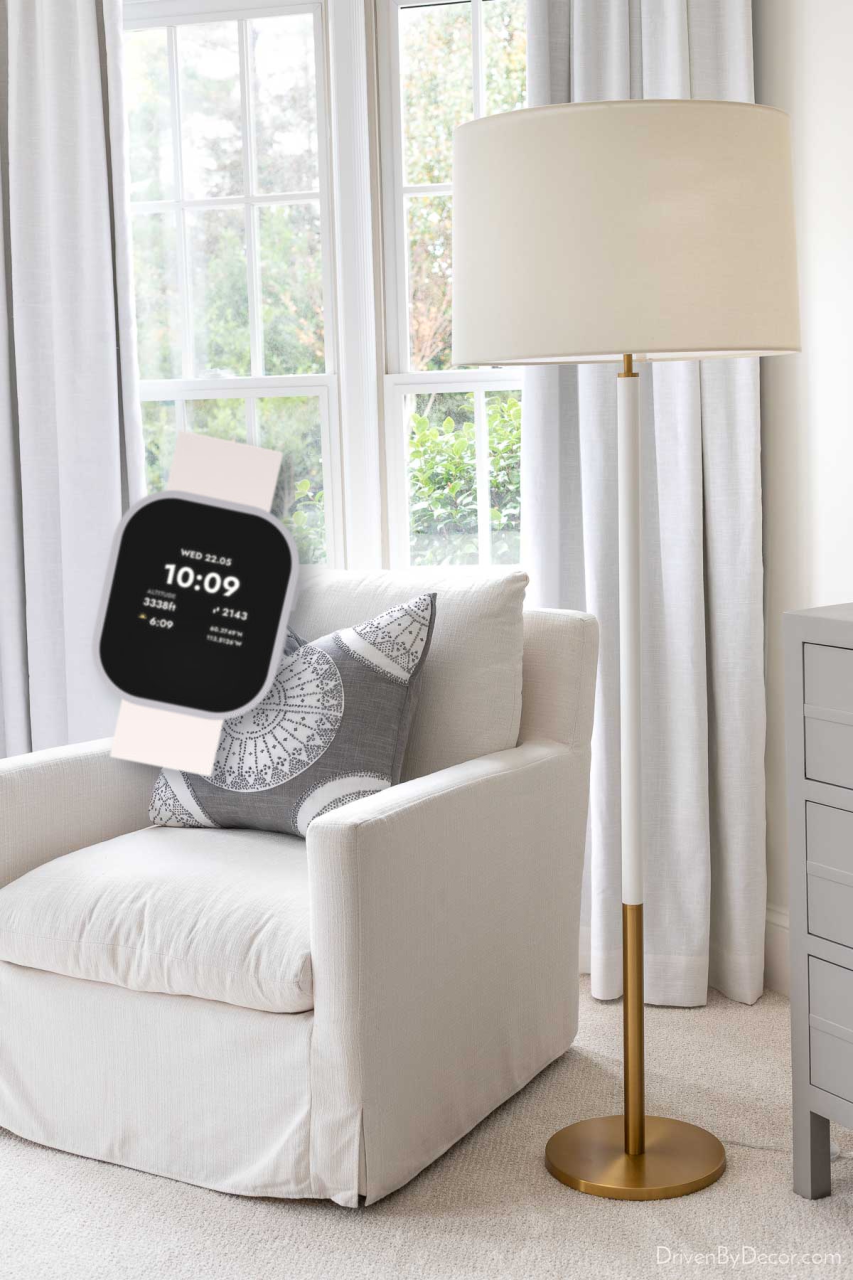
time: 10:09
